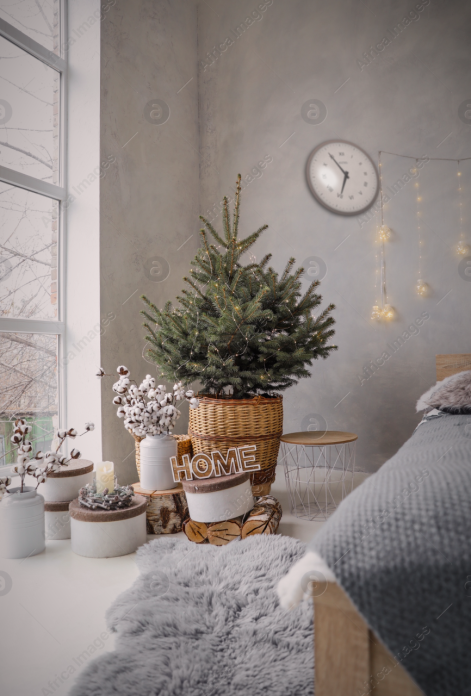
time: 6:55
